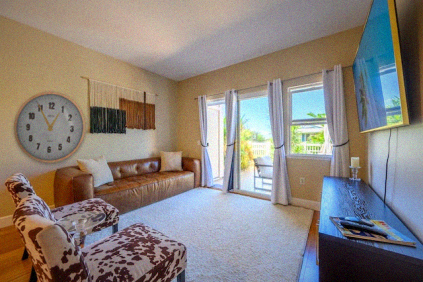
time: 12:55
